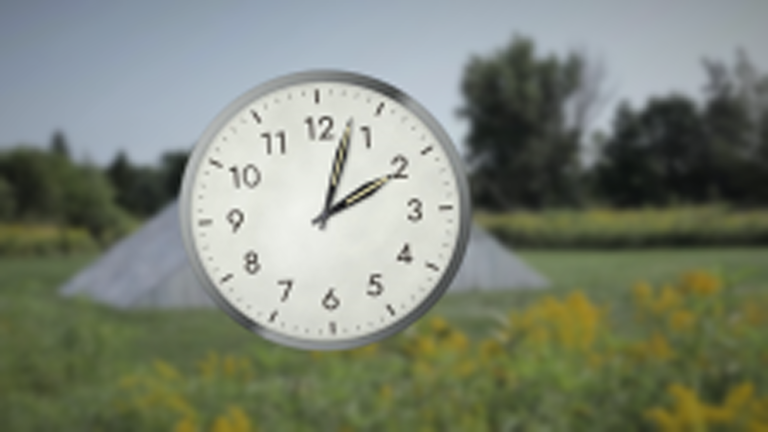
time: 2:03
